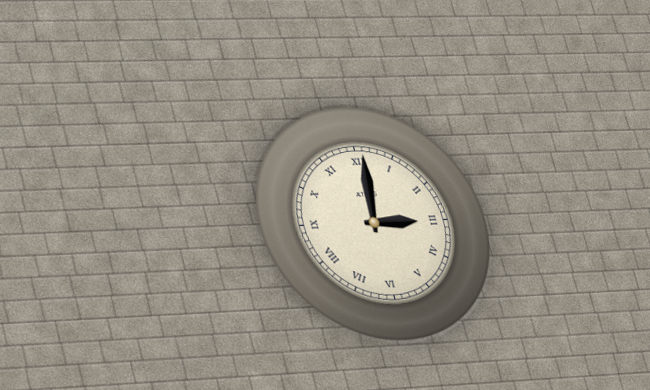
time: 3:01
